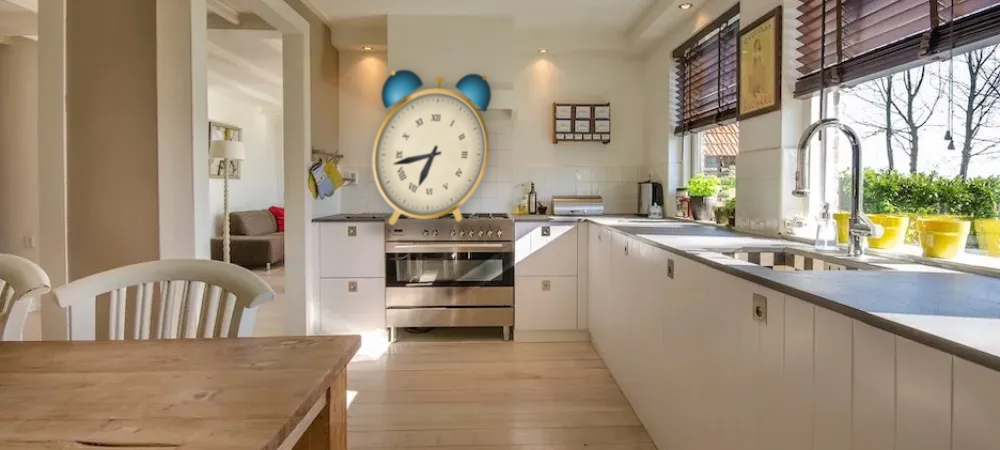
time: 6:43
